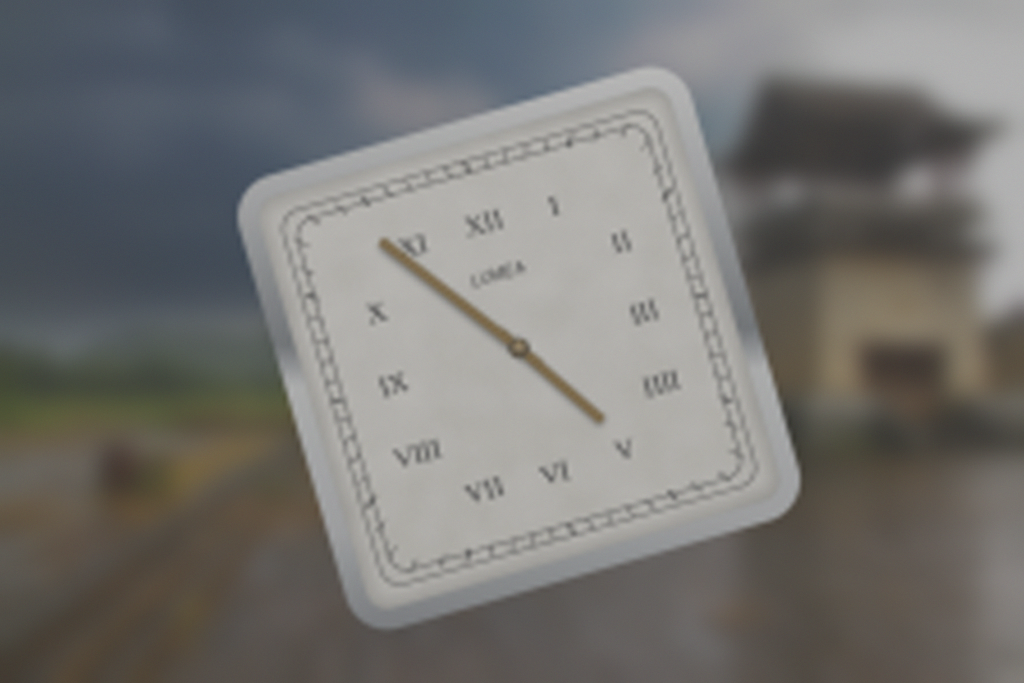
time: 4:54
